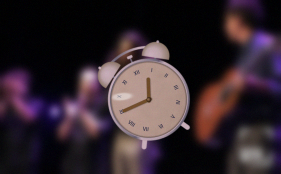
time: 12:45
